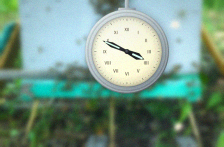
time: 3:49
